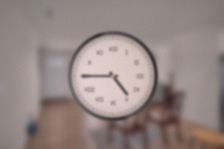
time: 4:45
